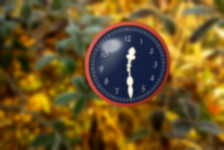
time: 12:30
